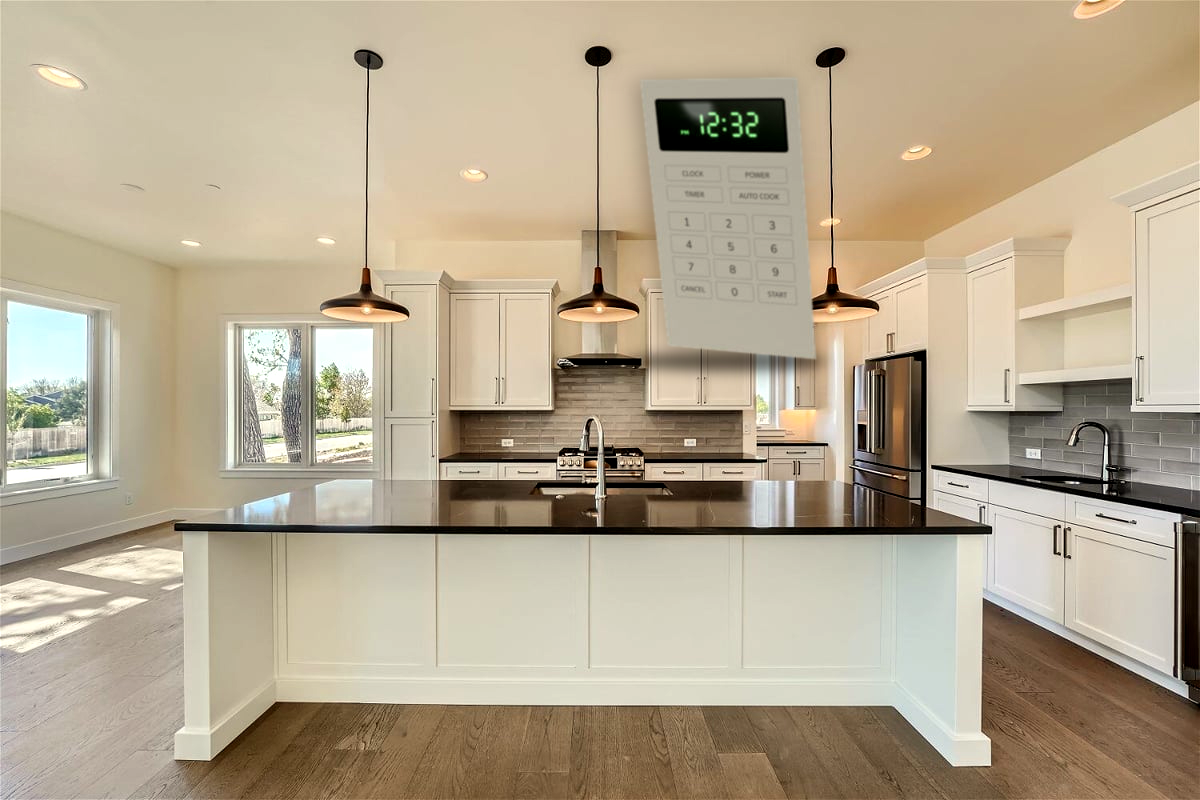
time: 12:32
